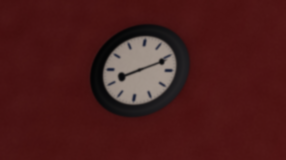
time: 8:11
